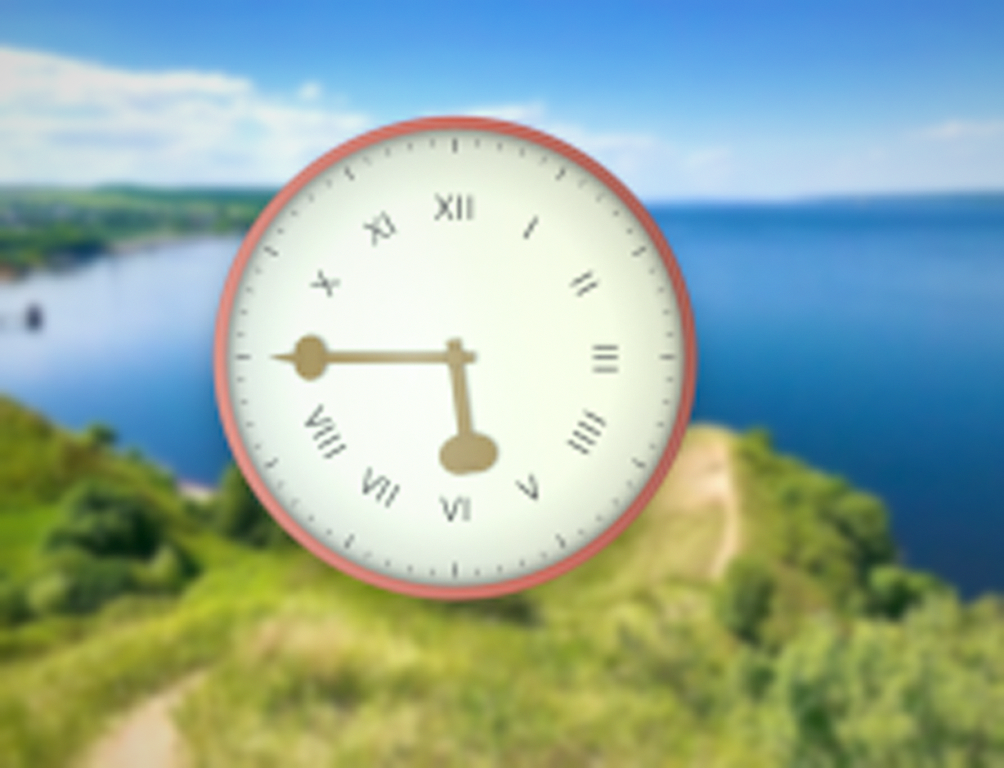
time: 5:45
